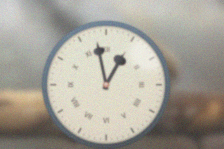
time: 12:58
